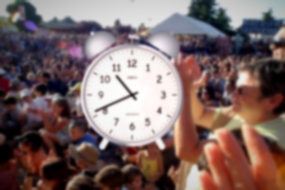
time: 10:41
